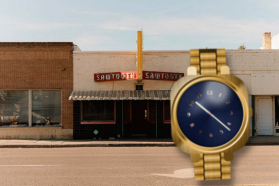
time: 10:22
